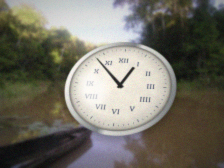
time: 12:53
